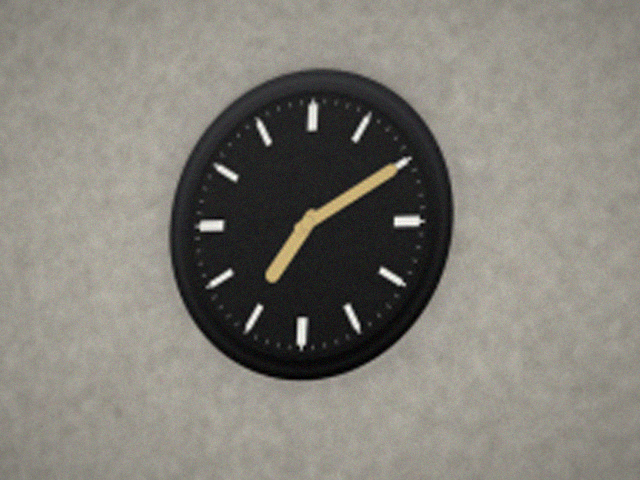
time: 7:10
